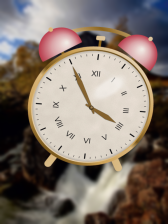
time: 3:55
